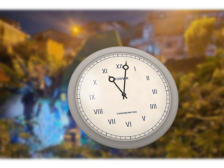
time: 11:02
